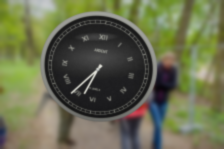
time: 6:36
